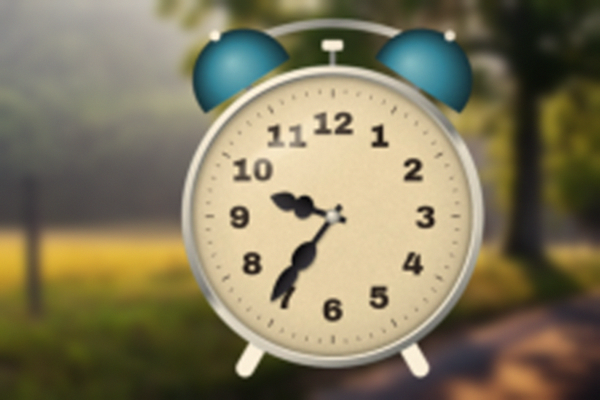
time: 9:36
